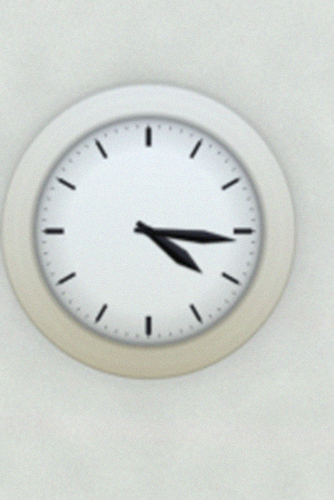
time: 4:16
